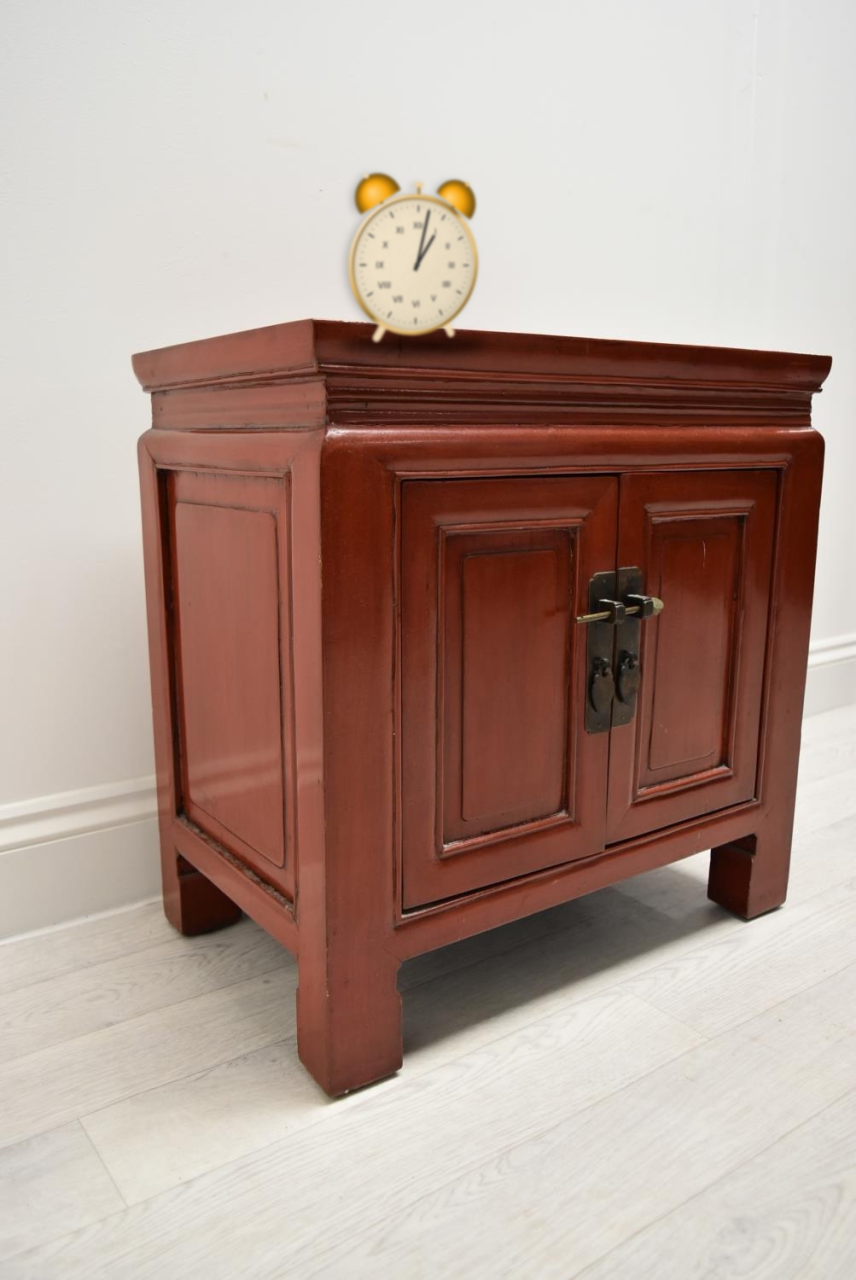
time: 1:02
